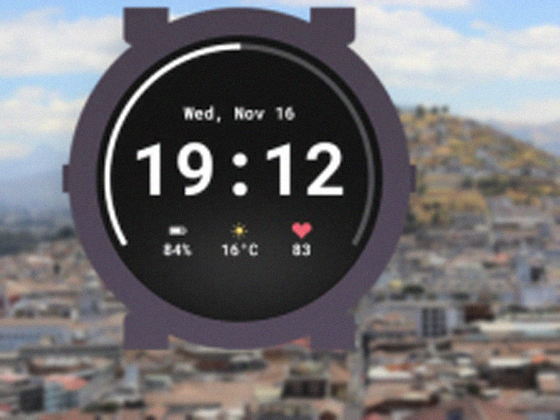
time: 19:12
